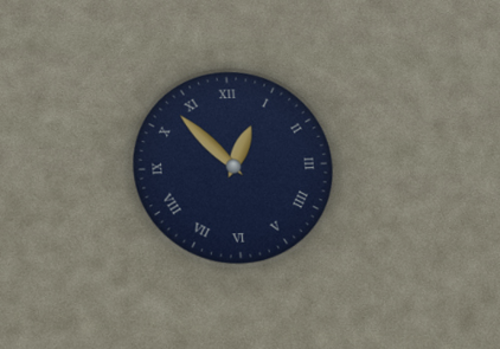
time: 12:53
